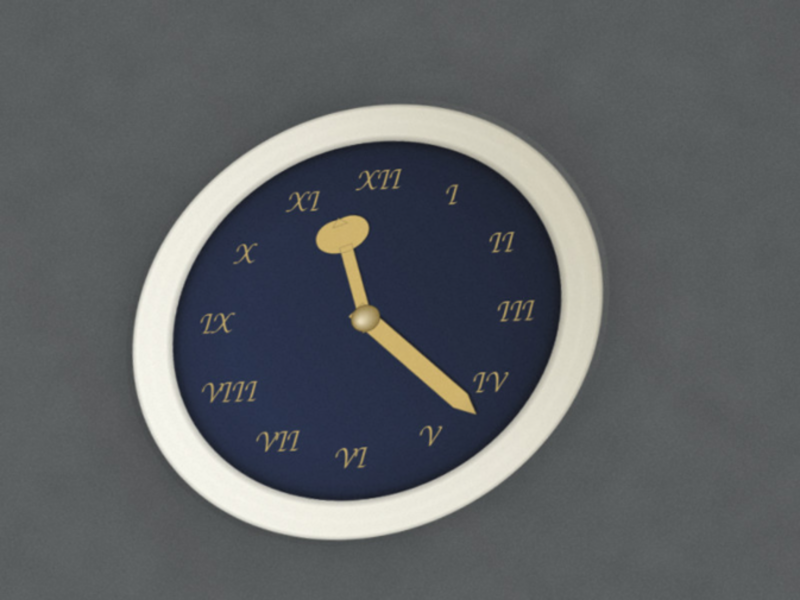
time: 11:22
